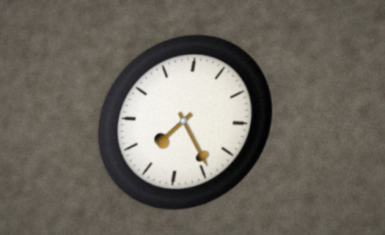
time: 7:24
